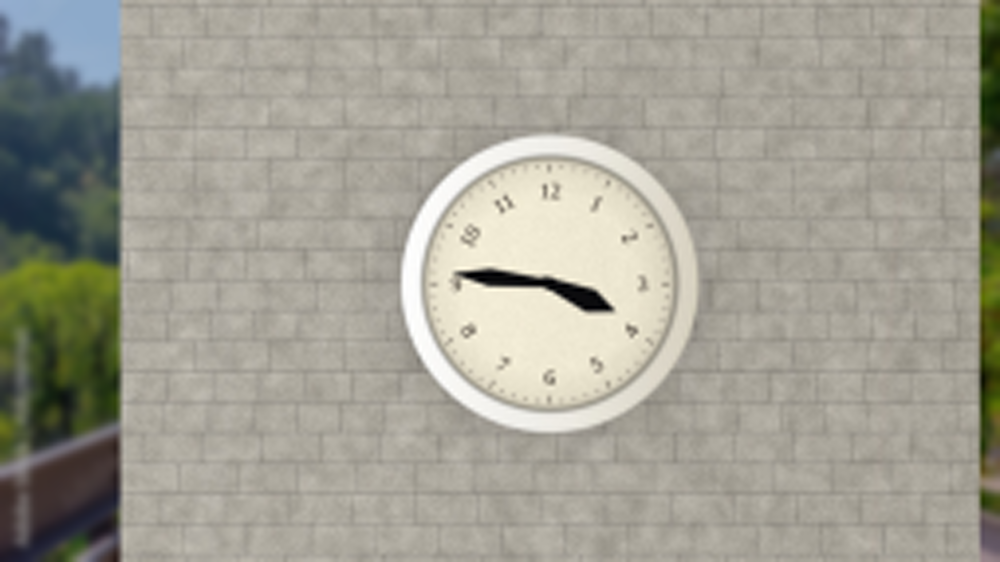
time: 3:46
